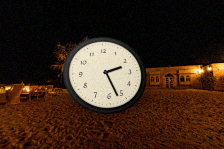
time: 2:27
